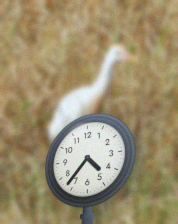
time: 4:37
